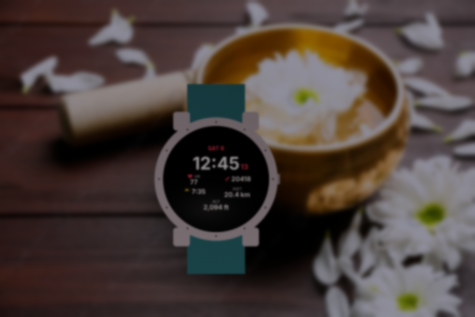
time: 12:45
